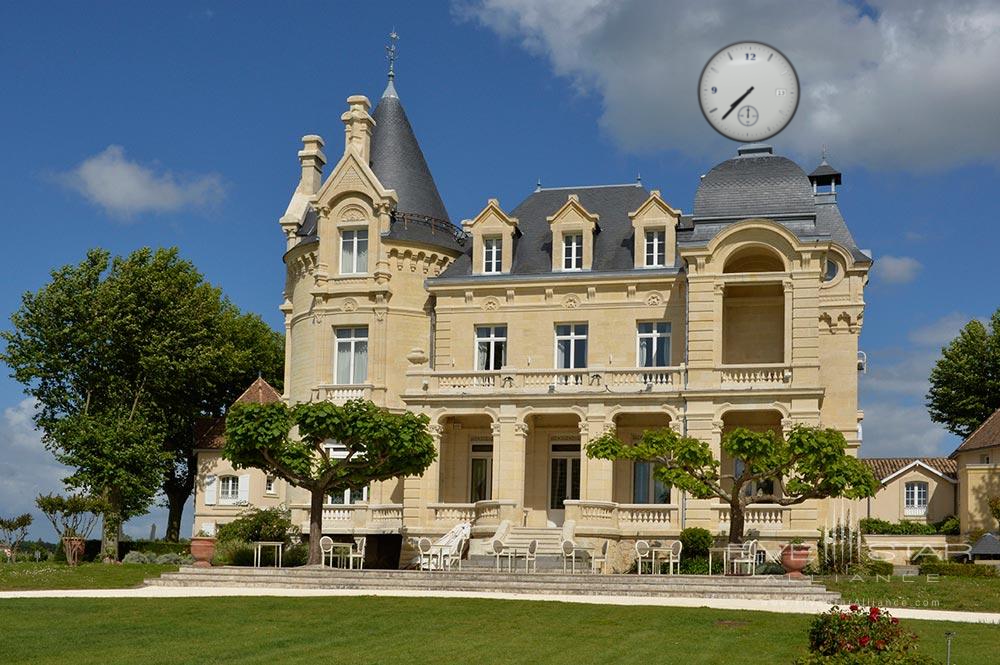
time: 7:37
